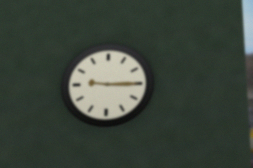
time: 9:15
